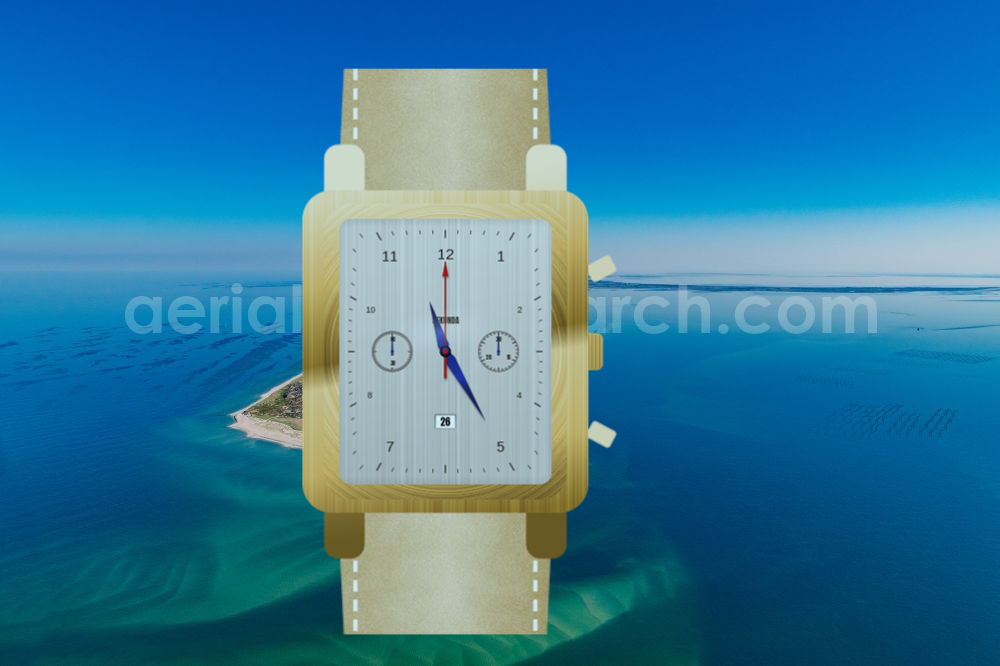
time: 11:25
